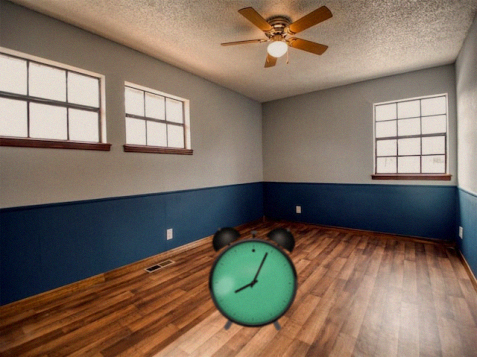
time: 8:04
